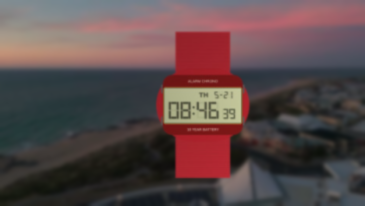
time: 8:46:39
